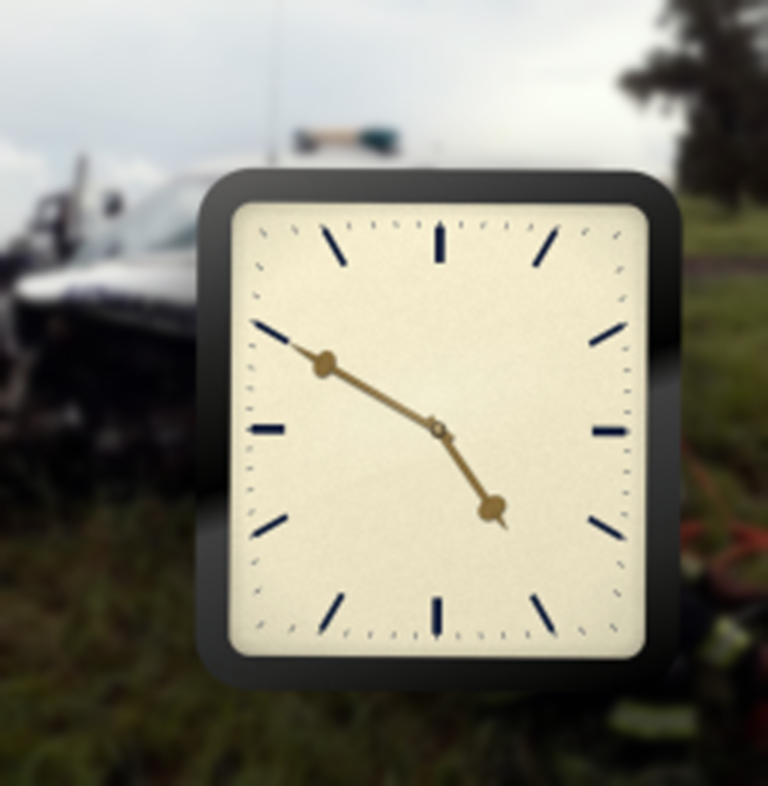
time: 4:50
